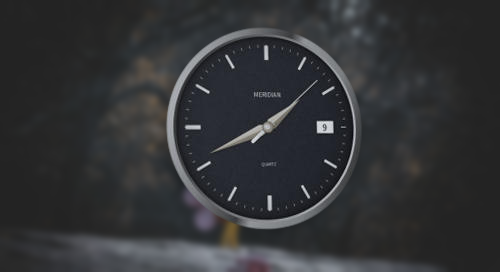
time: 1:41:08
